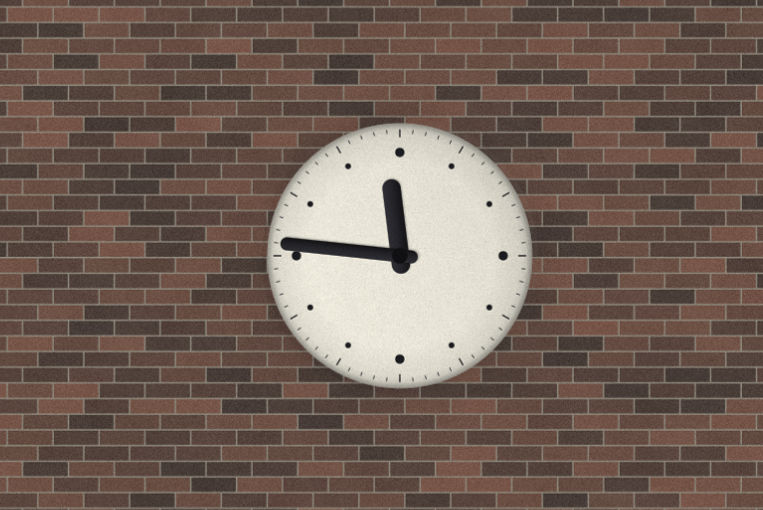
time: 11:46
